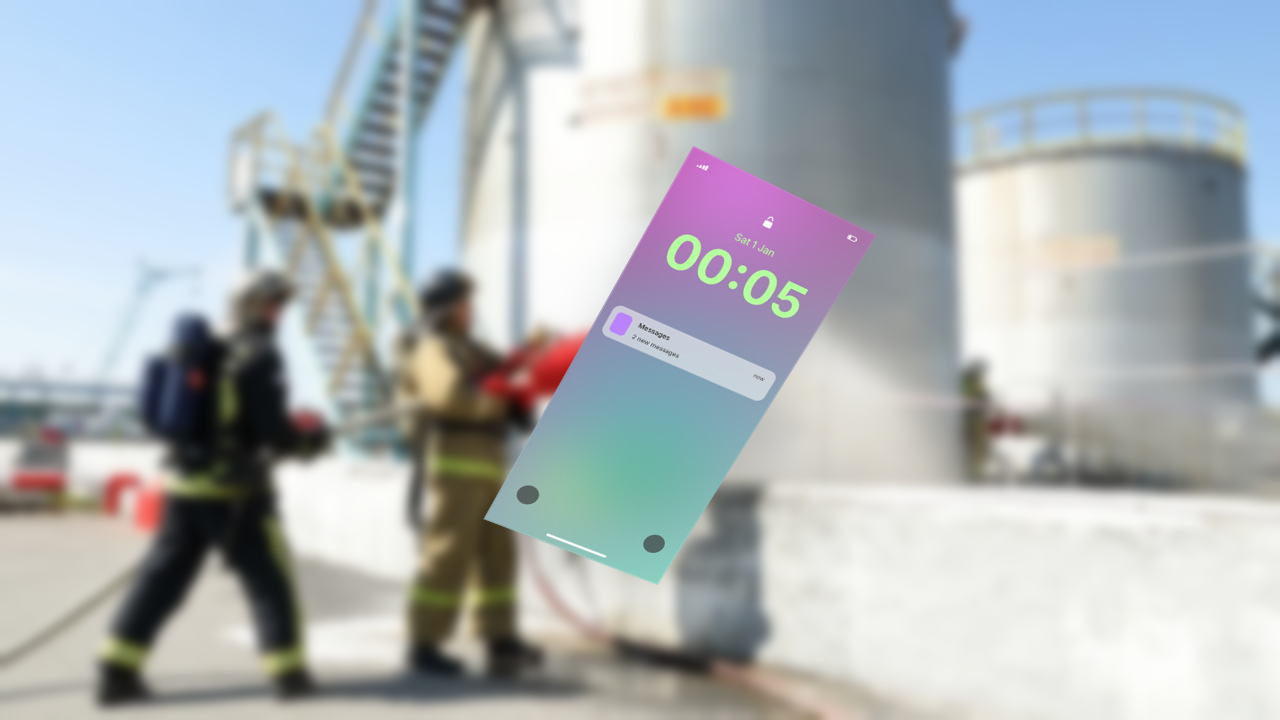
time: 0:05
